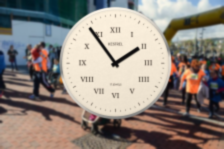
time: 1:54
